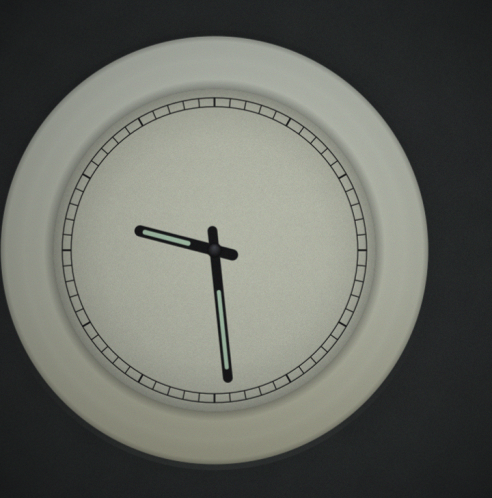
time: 9:29
